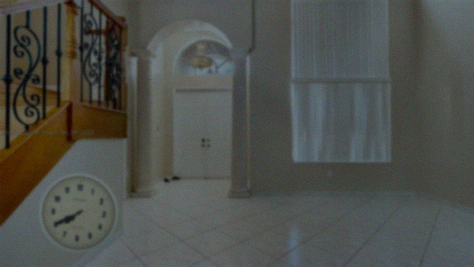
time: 7:40
